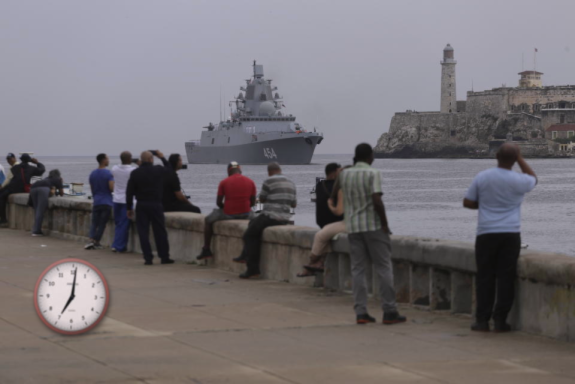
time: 7:01
